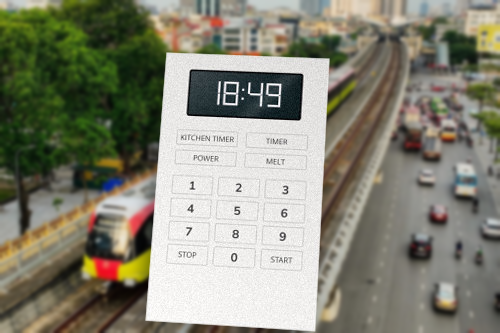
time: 18:49
